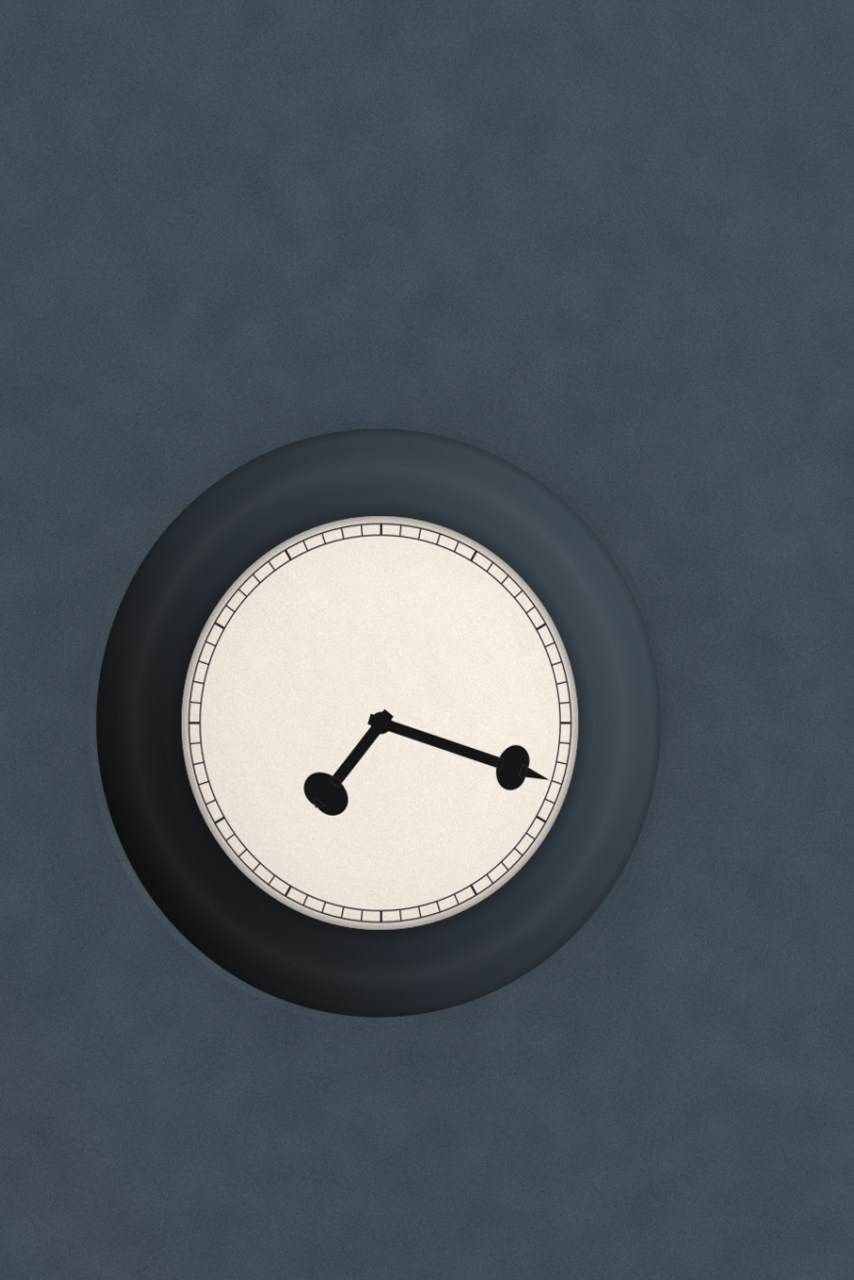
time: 7:18
